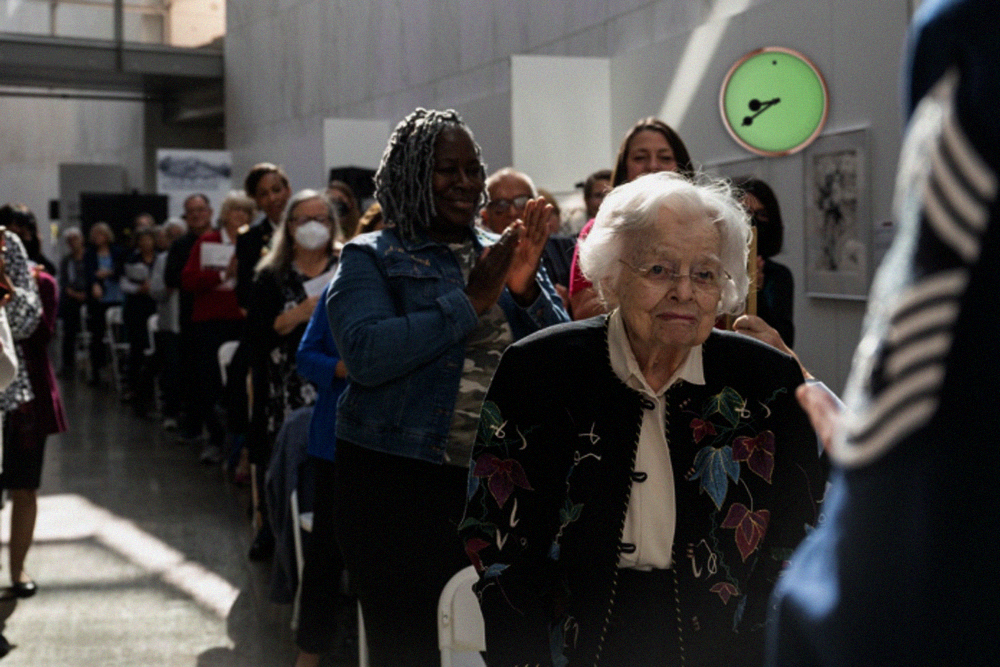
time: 8:39
